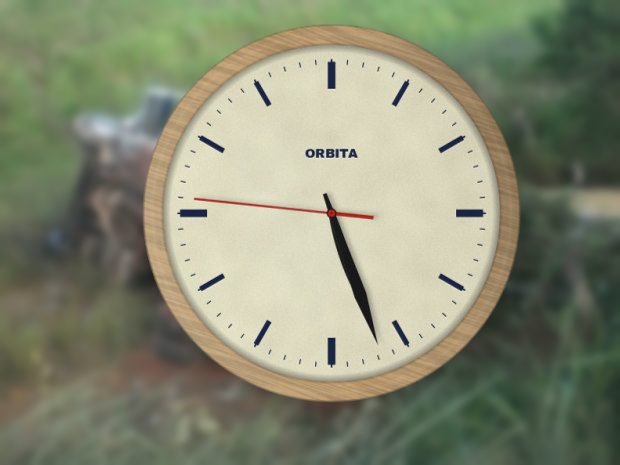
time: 5:26:46
